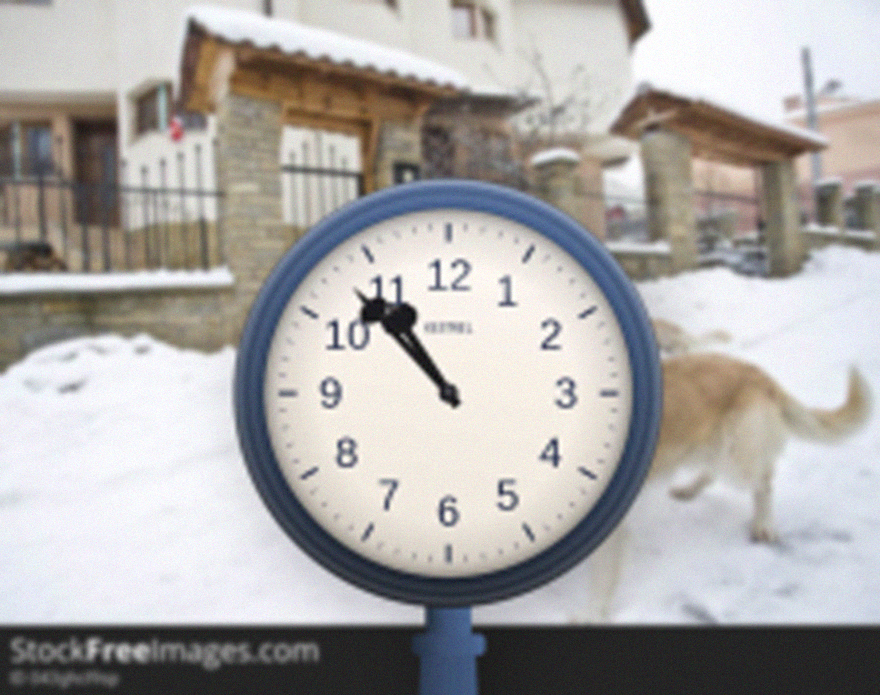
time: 10:53
